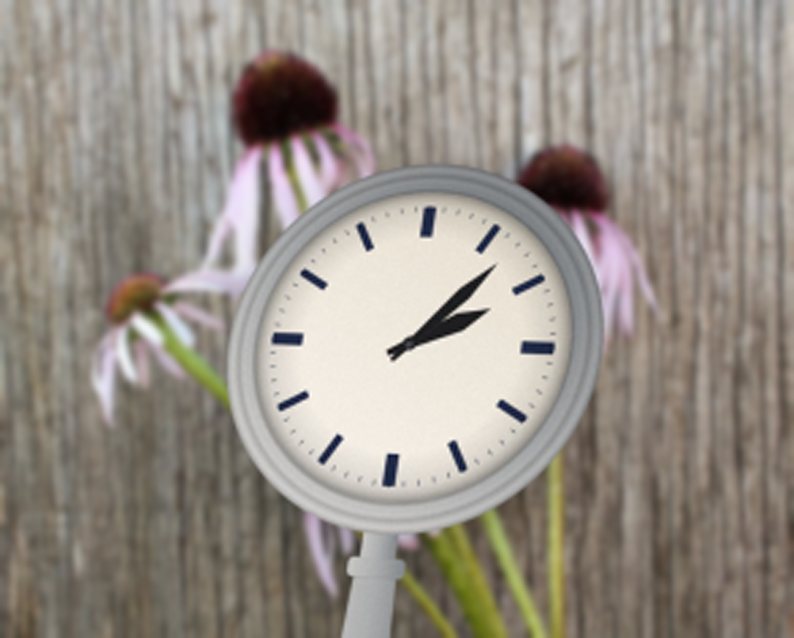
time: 2:07
